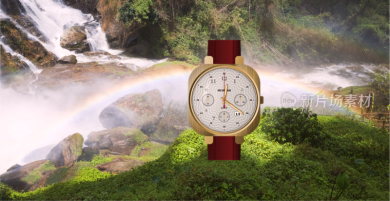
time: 12:21
